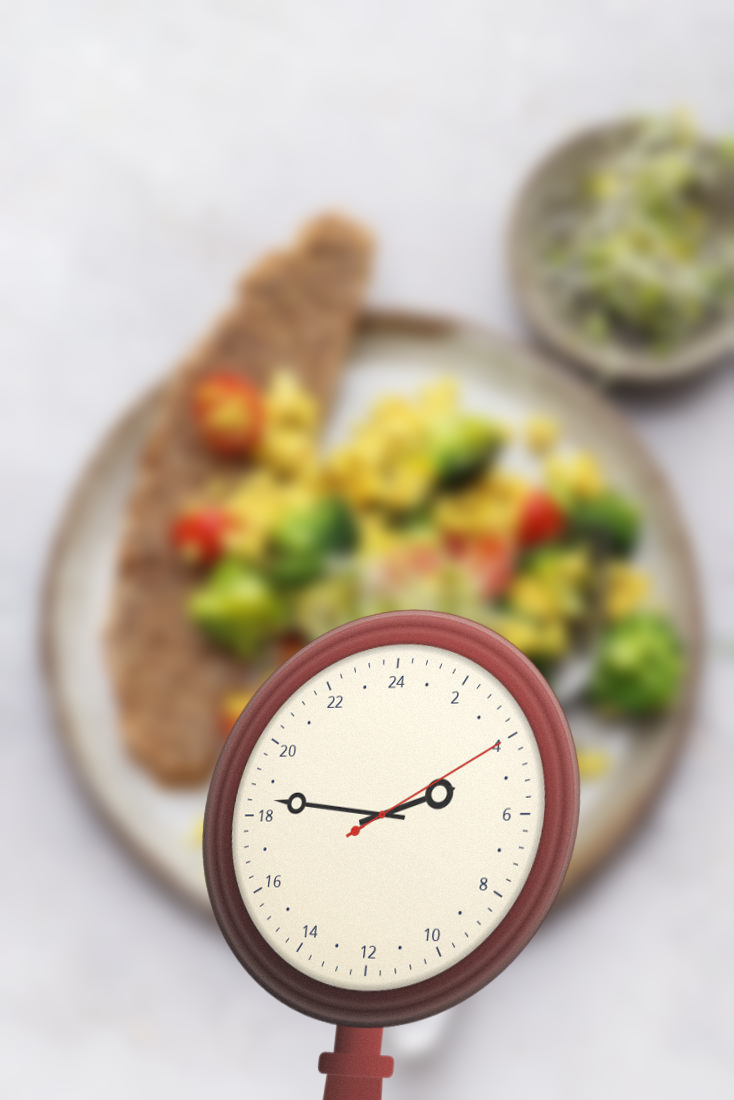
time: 4:46:10
